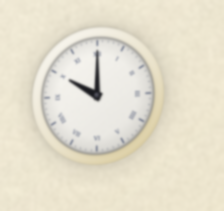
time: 10:00
